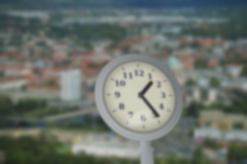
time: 1:24
